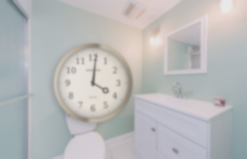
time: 4:01
